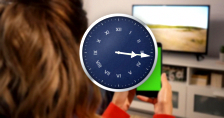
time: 3:16
